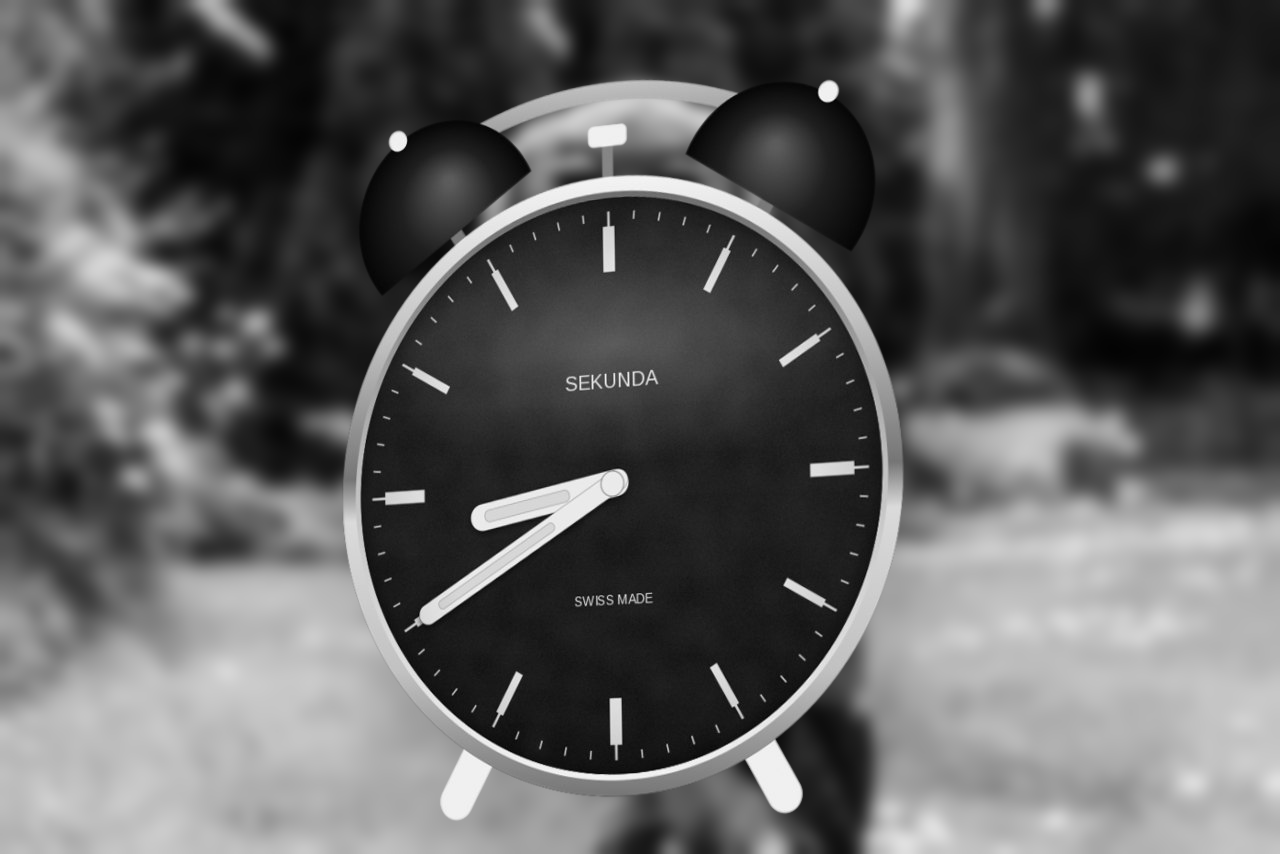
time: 8:40
